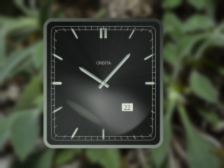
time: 10:07
